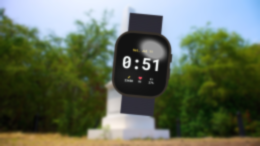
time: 0:51
